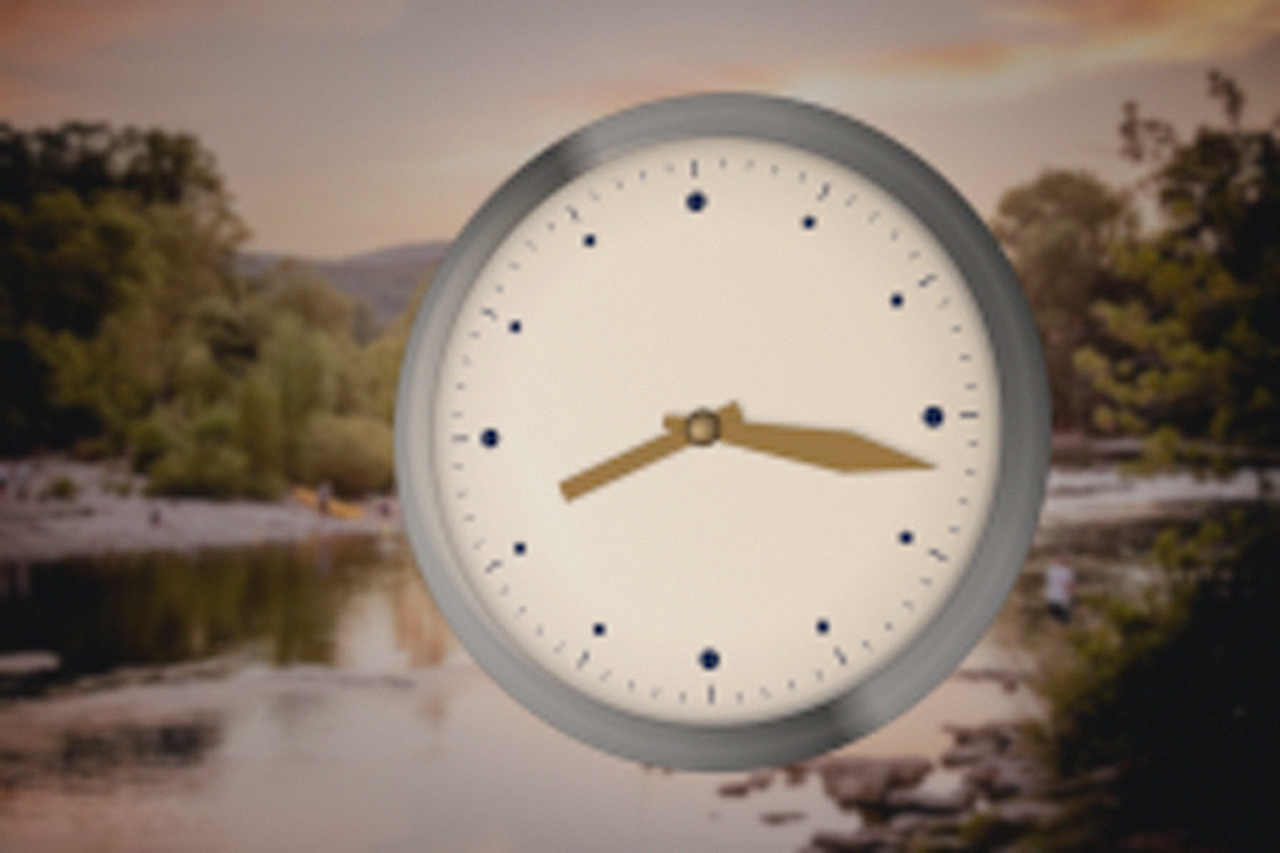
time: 8:17
